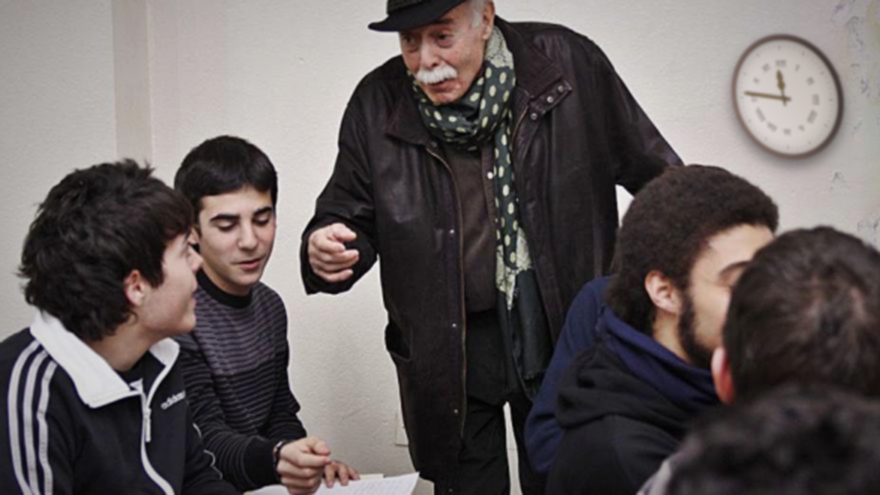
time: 11:46
